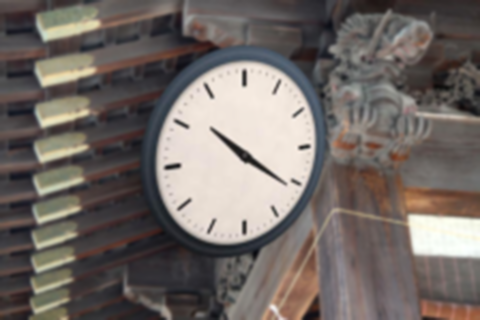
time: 10:21
